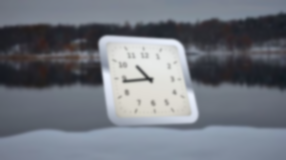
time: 10:44
